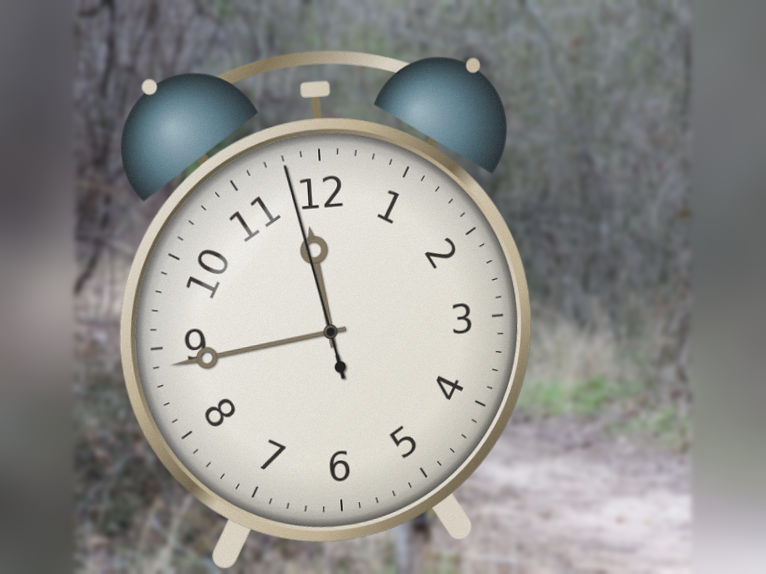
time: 11:43:58
